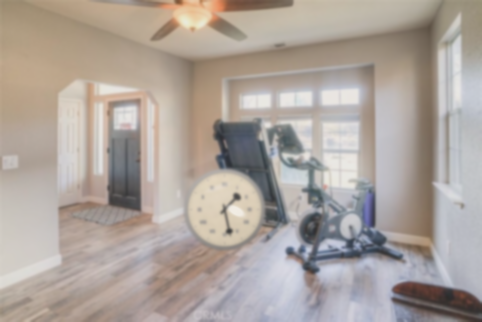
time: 1:28
